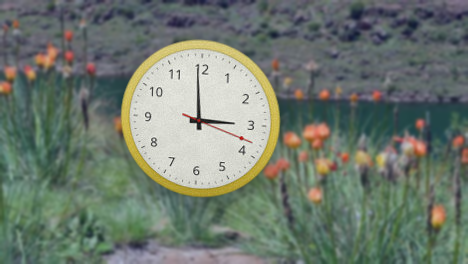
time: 2:59:18
